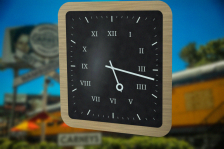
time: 5:17
